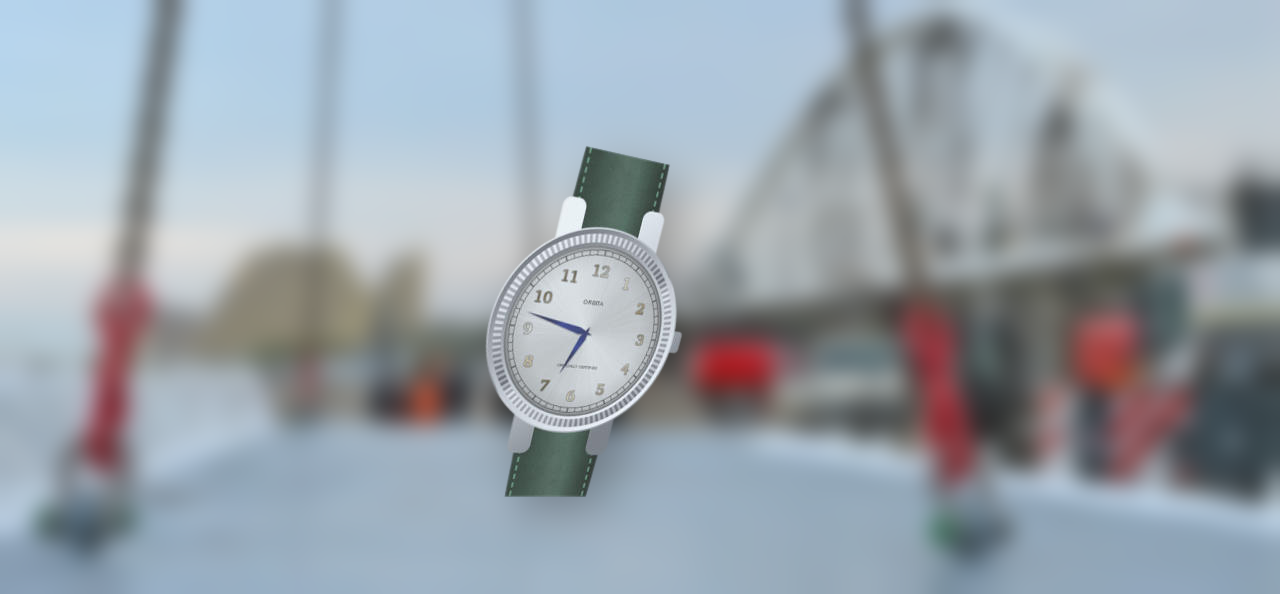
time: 6:47
